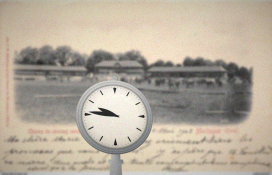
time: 9:46
